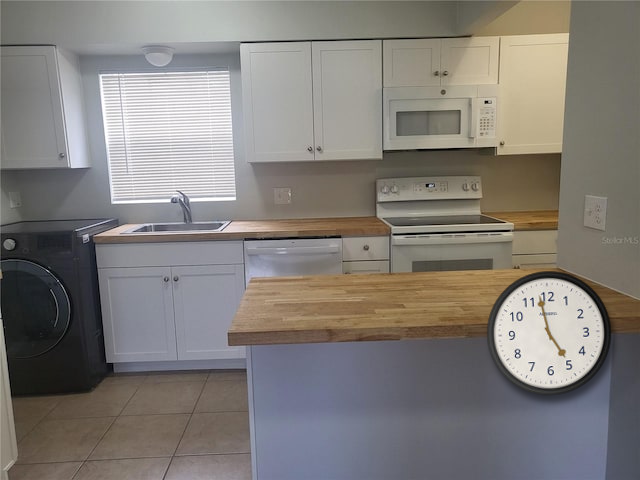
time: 4:58
